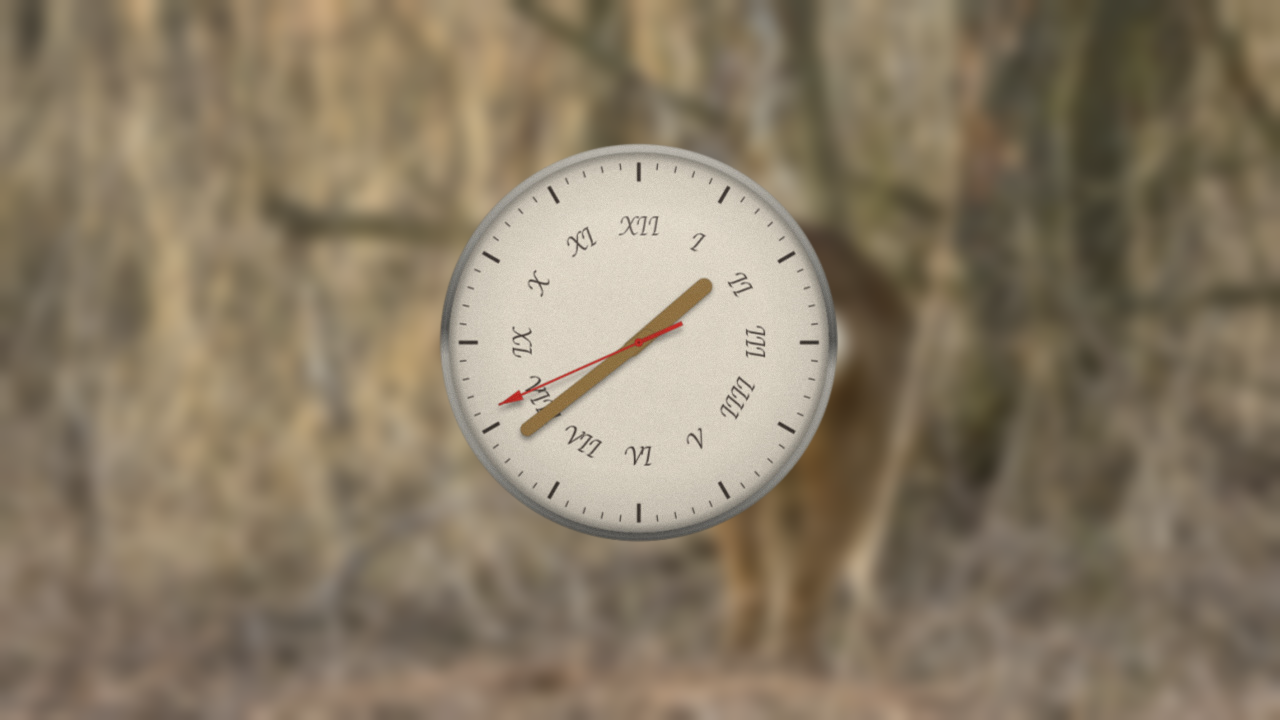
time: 1:38:41
